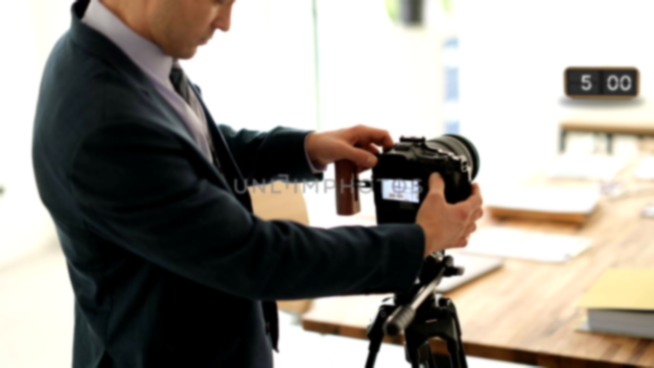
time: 5:00
